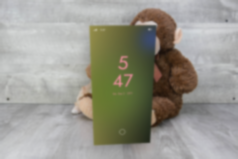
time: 5:47
